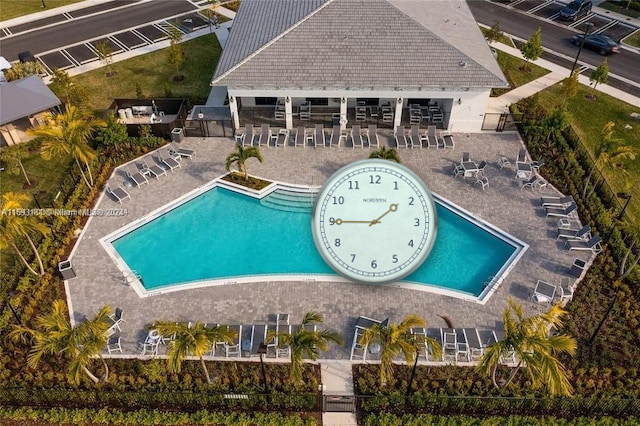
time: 1:45
